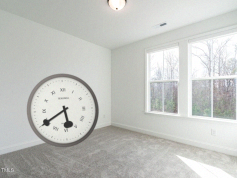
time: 5:40
